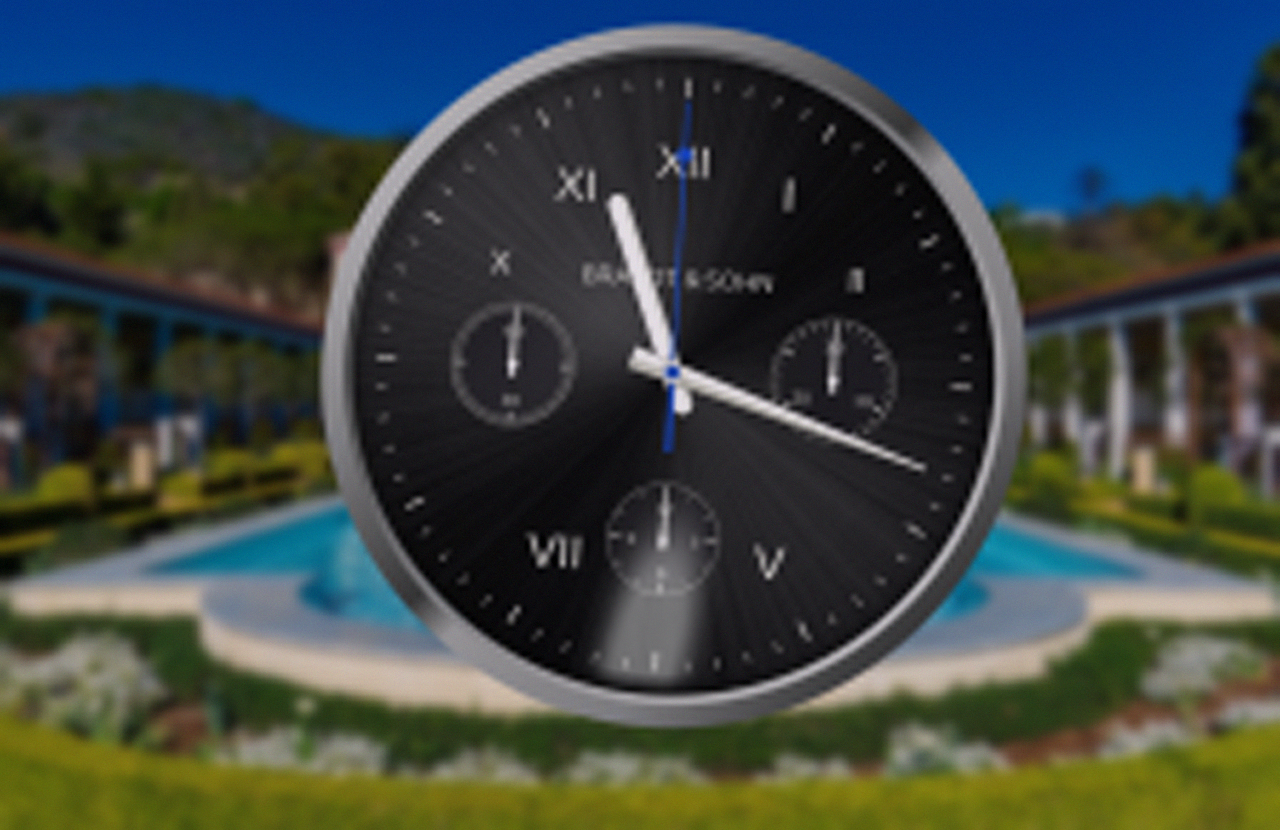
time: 11:18
